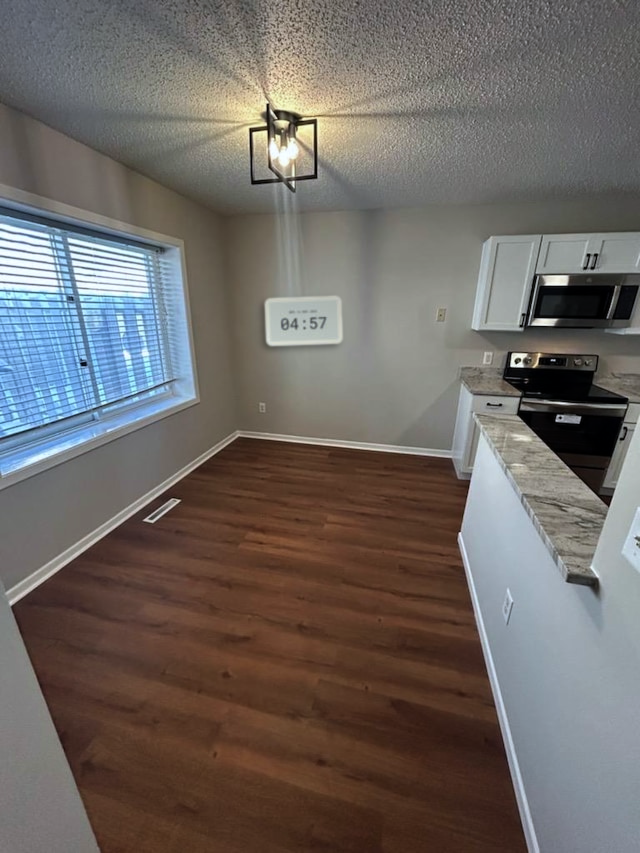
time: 4:57
